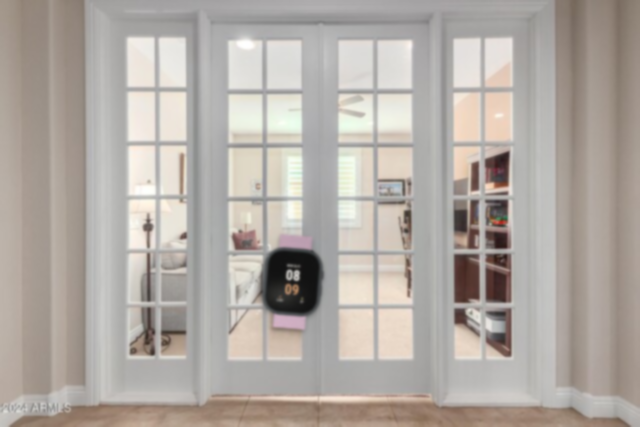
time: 8:09
